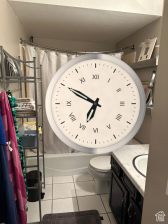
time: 6:50
